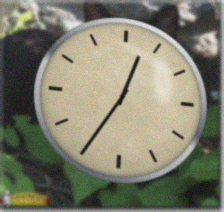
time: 12:35
